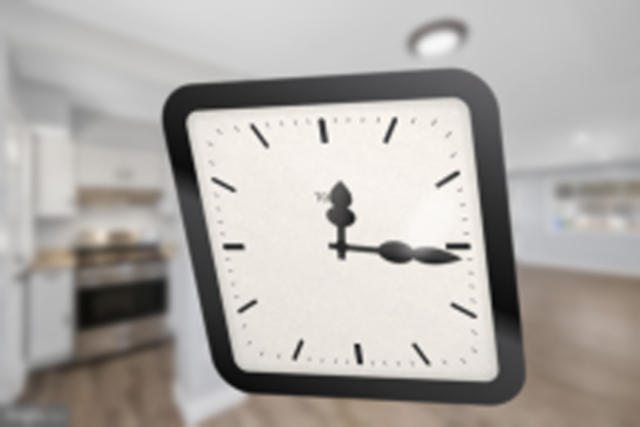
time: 12:16
